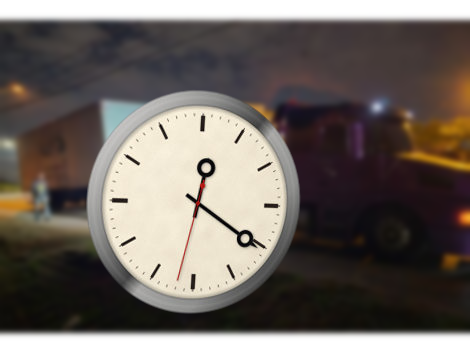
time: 12:20:32
